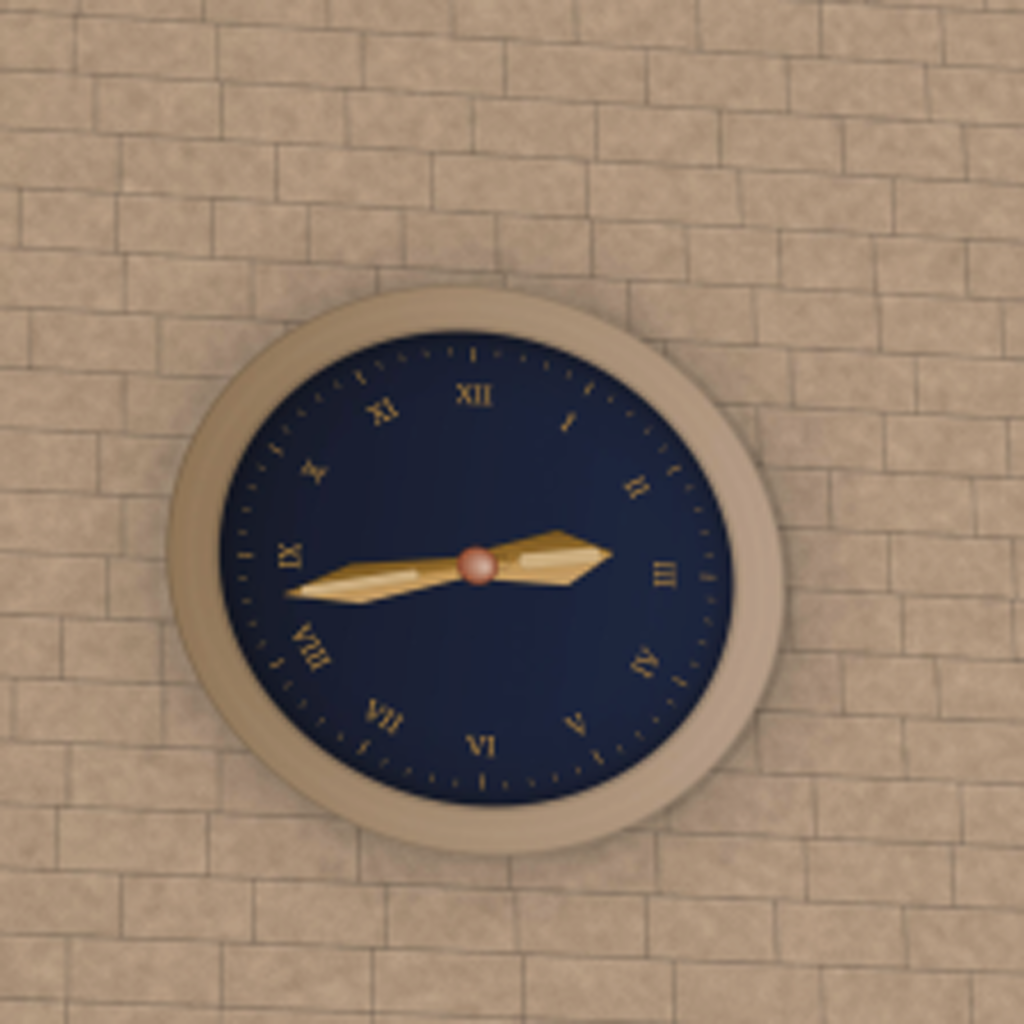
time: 2:43
